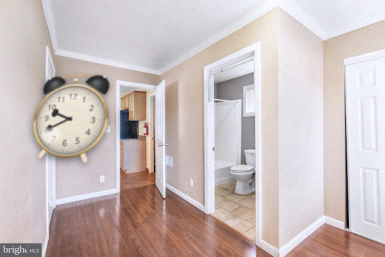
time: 9:40
